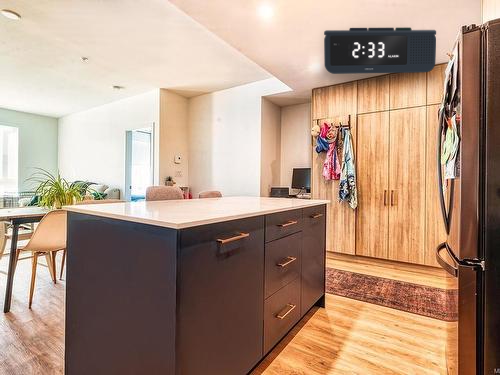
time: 2:33
